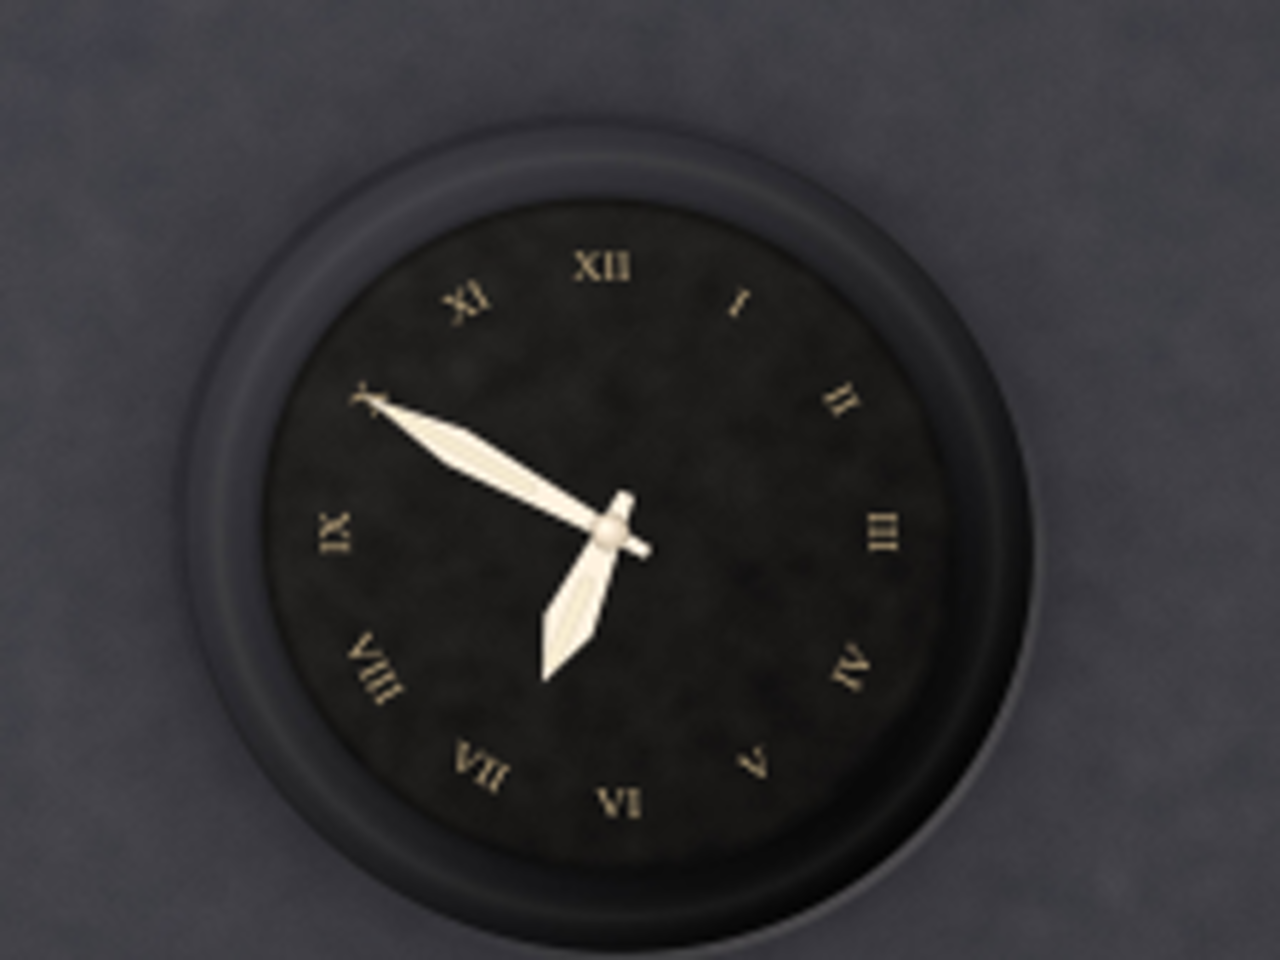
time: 6:50
